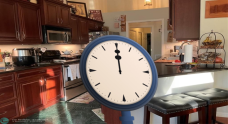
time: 12:00
